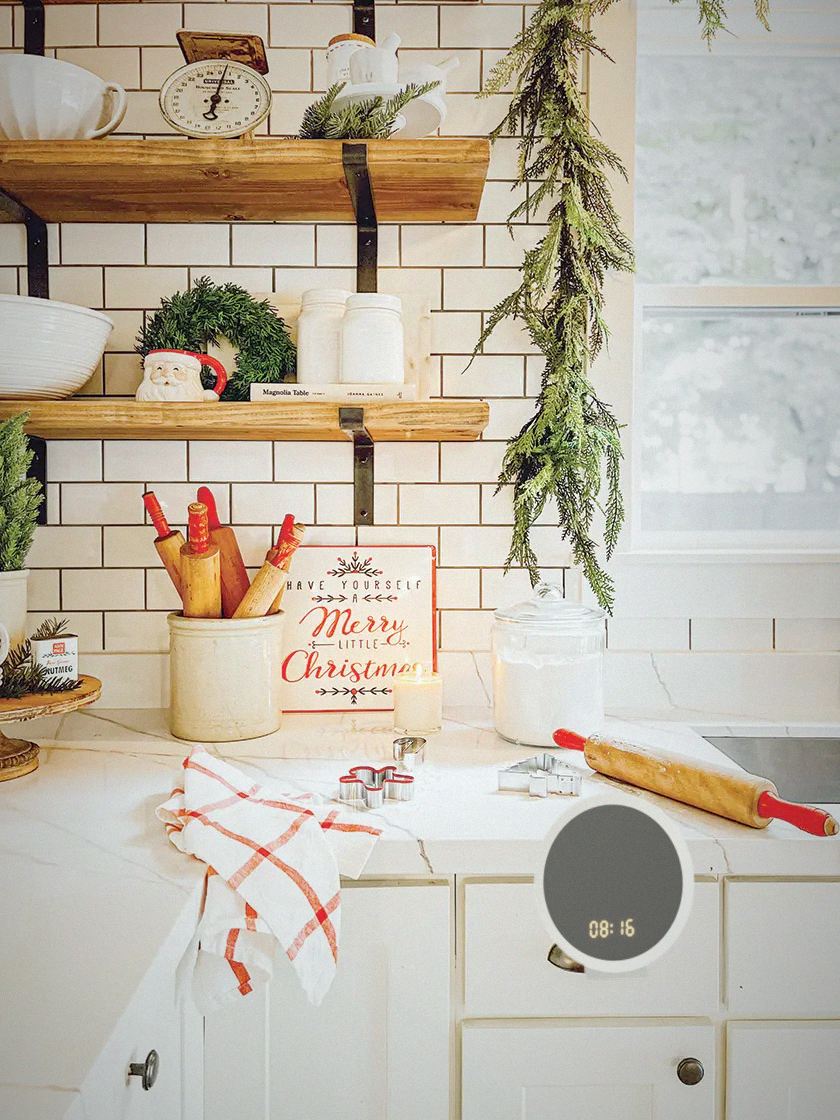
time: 8:16
